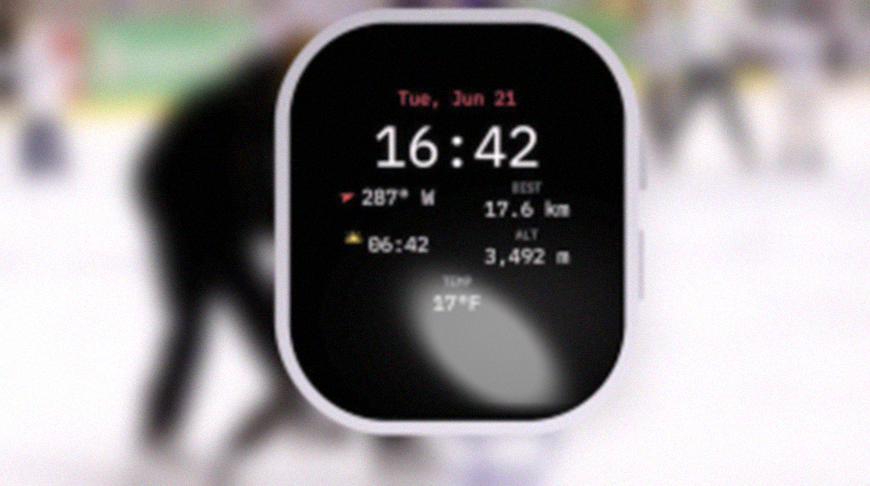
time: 16:42
